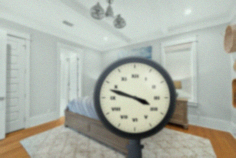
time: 3:48
